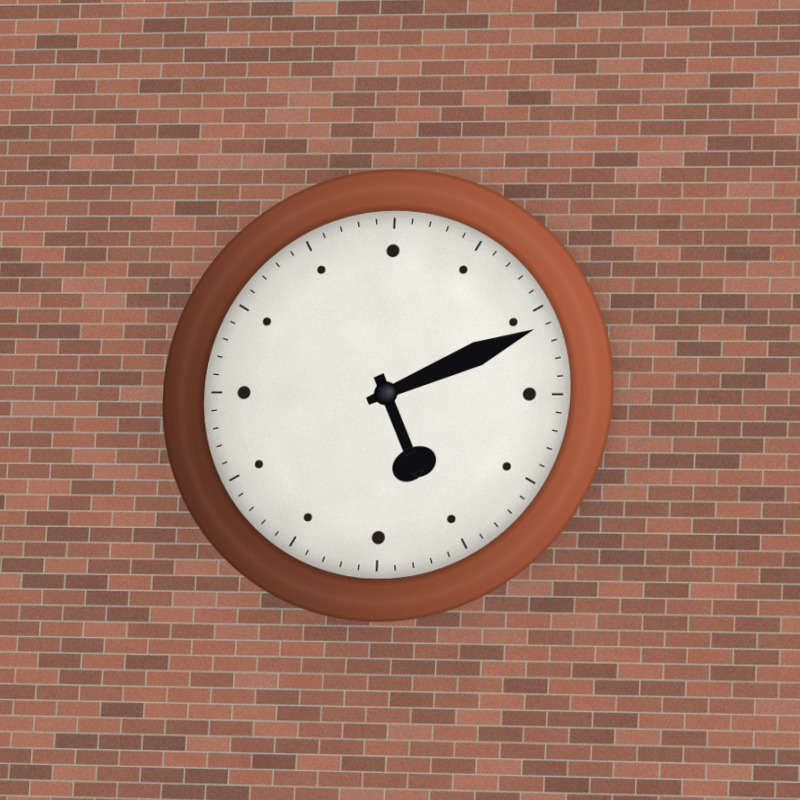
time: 5:11
